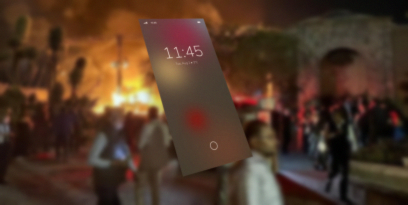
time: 11:45
